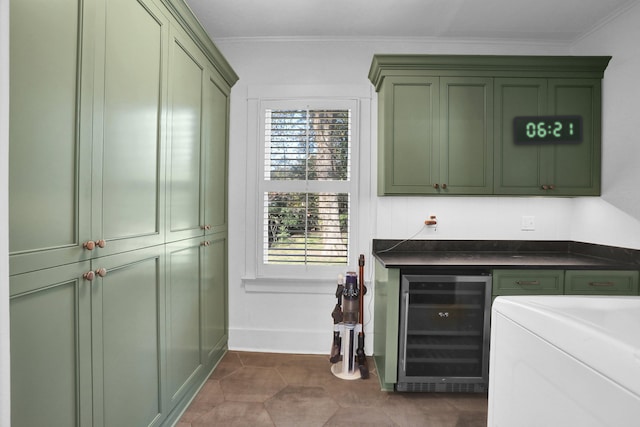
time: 6:21
